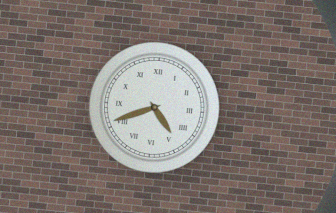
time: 4:41
